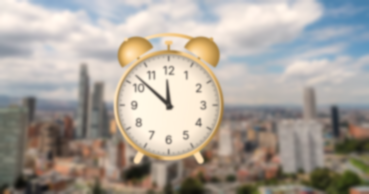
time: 11:52
